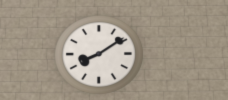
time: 8:09
